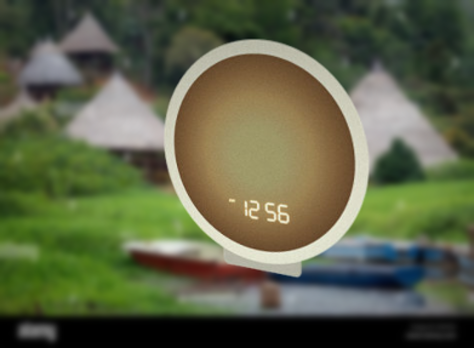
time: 12:56
